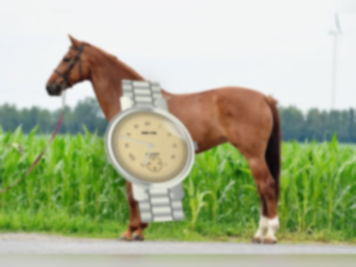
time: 6:48
